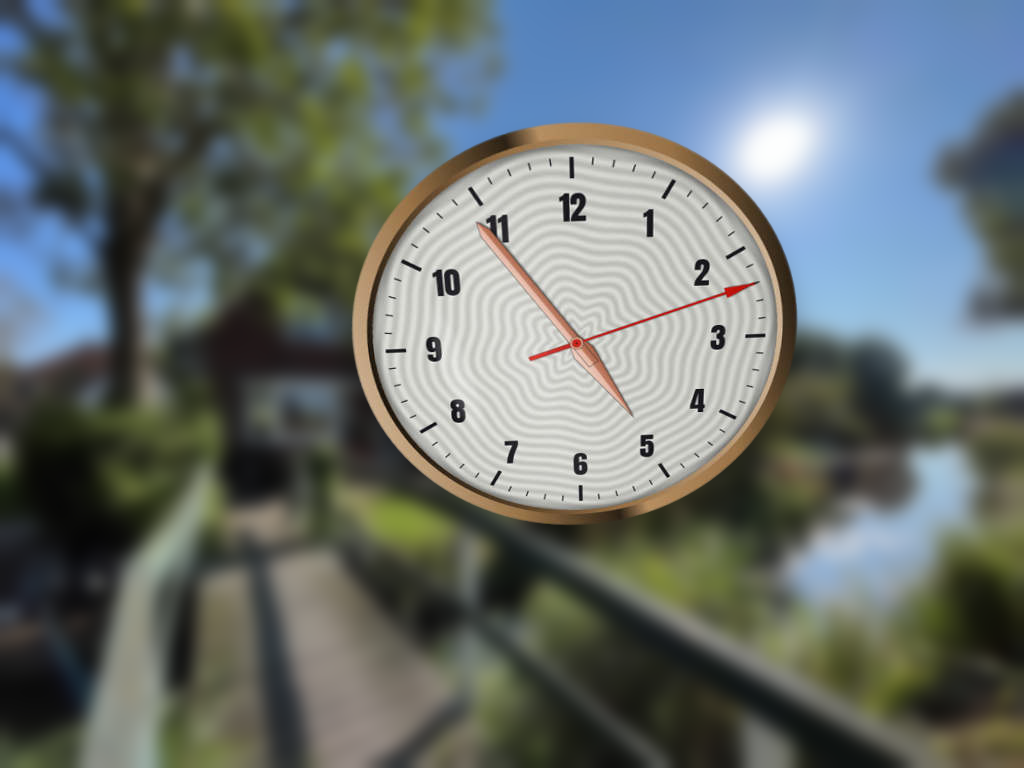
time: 4:54:12
